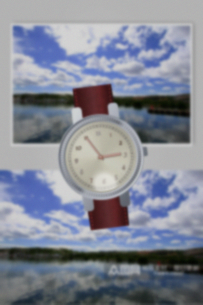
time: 2:55
